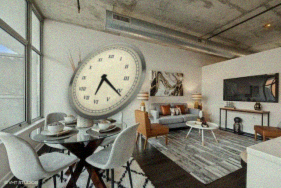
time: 6:21
